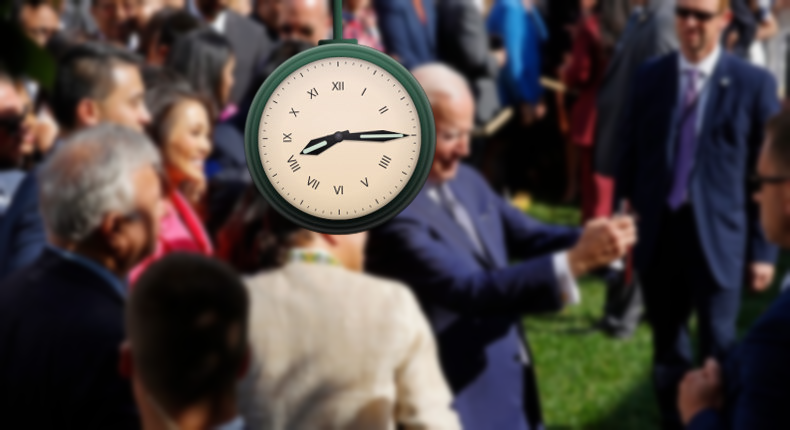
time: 8:15
